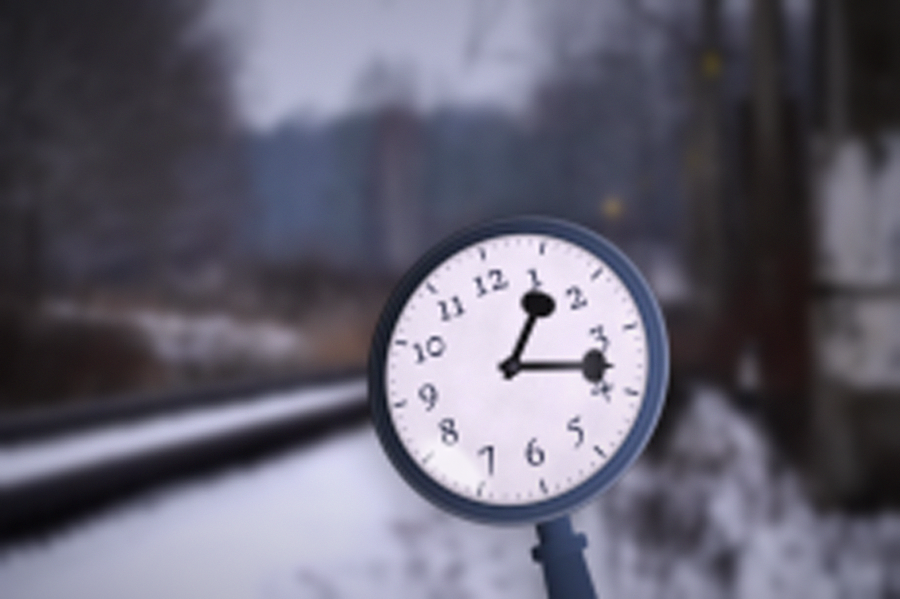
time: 1:18
